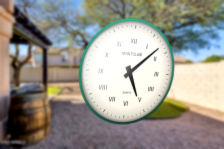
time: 5:08
